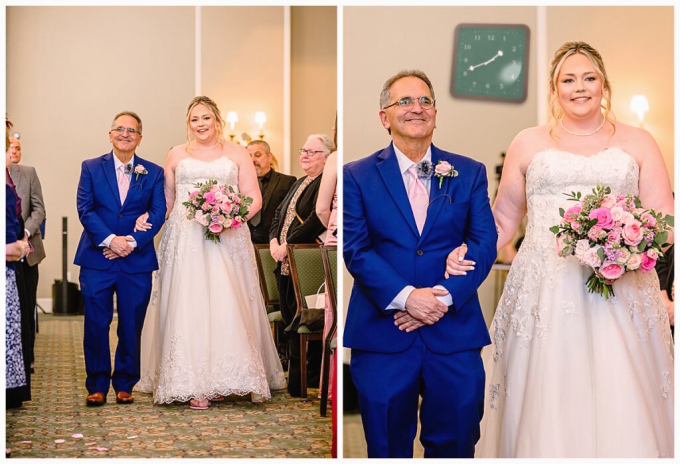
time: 1:41
